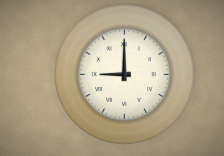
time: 9:00
